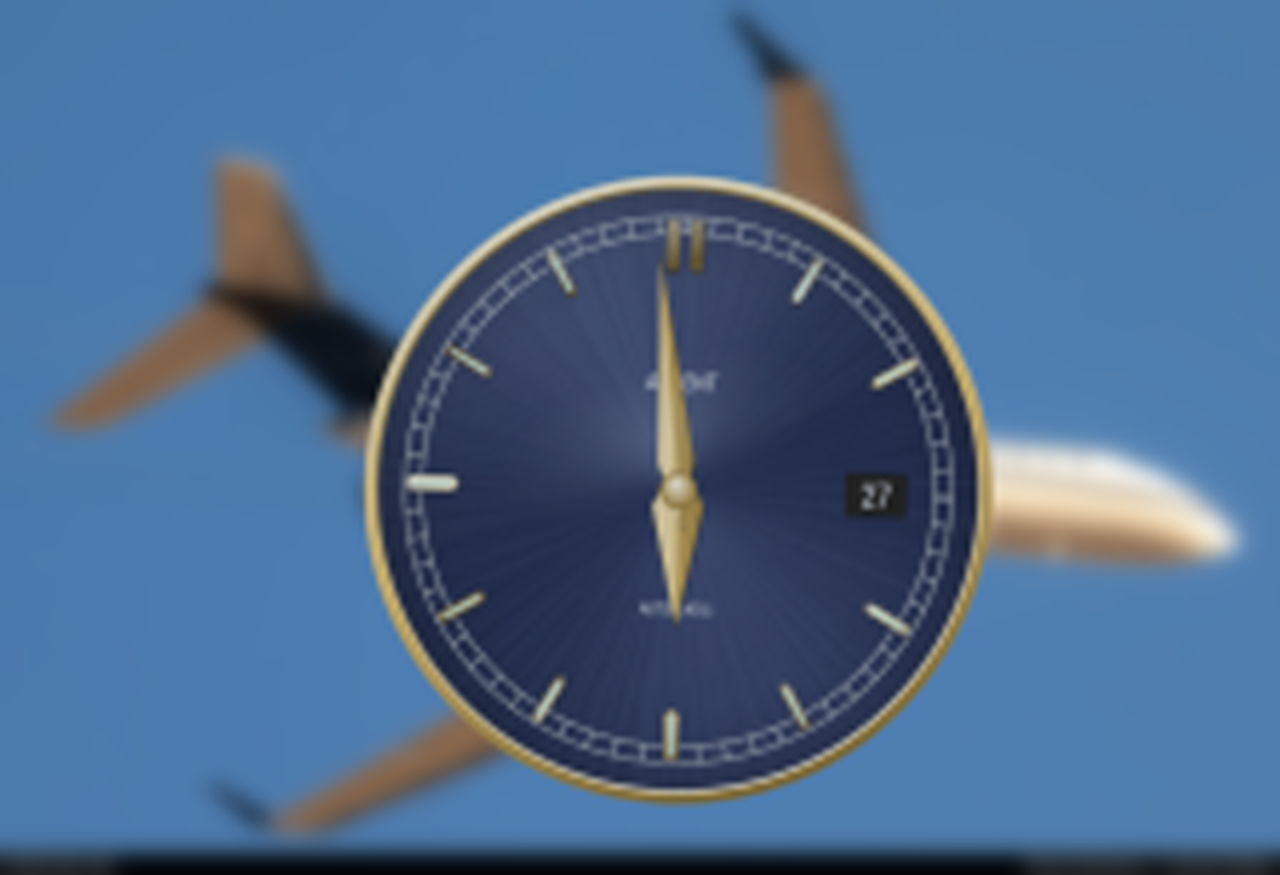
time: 5:59
